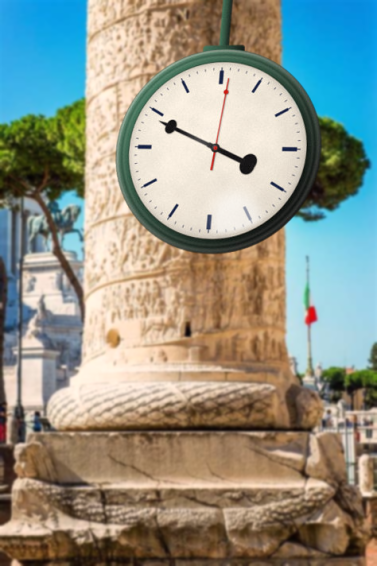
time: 3:49:01
